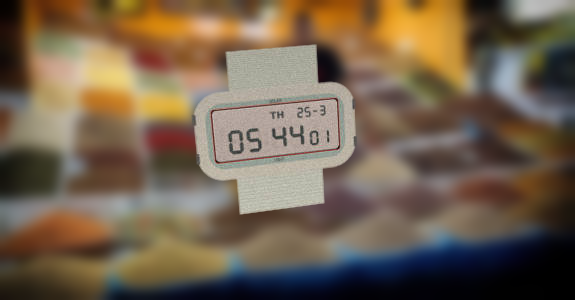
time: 5:44:01
